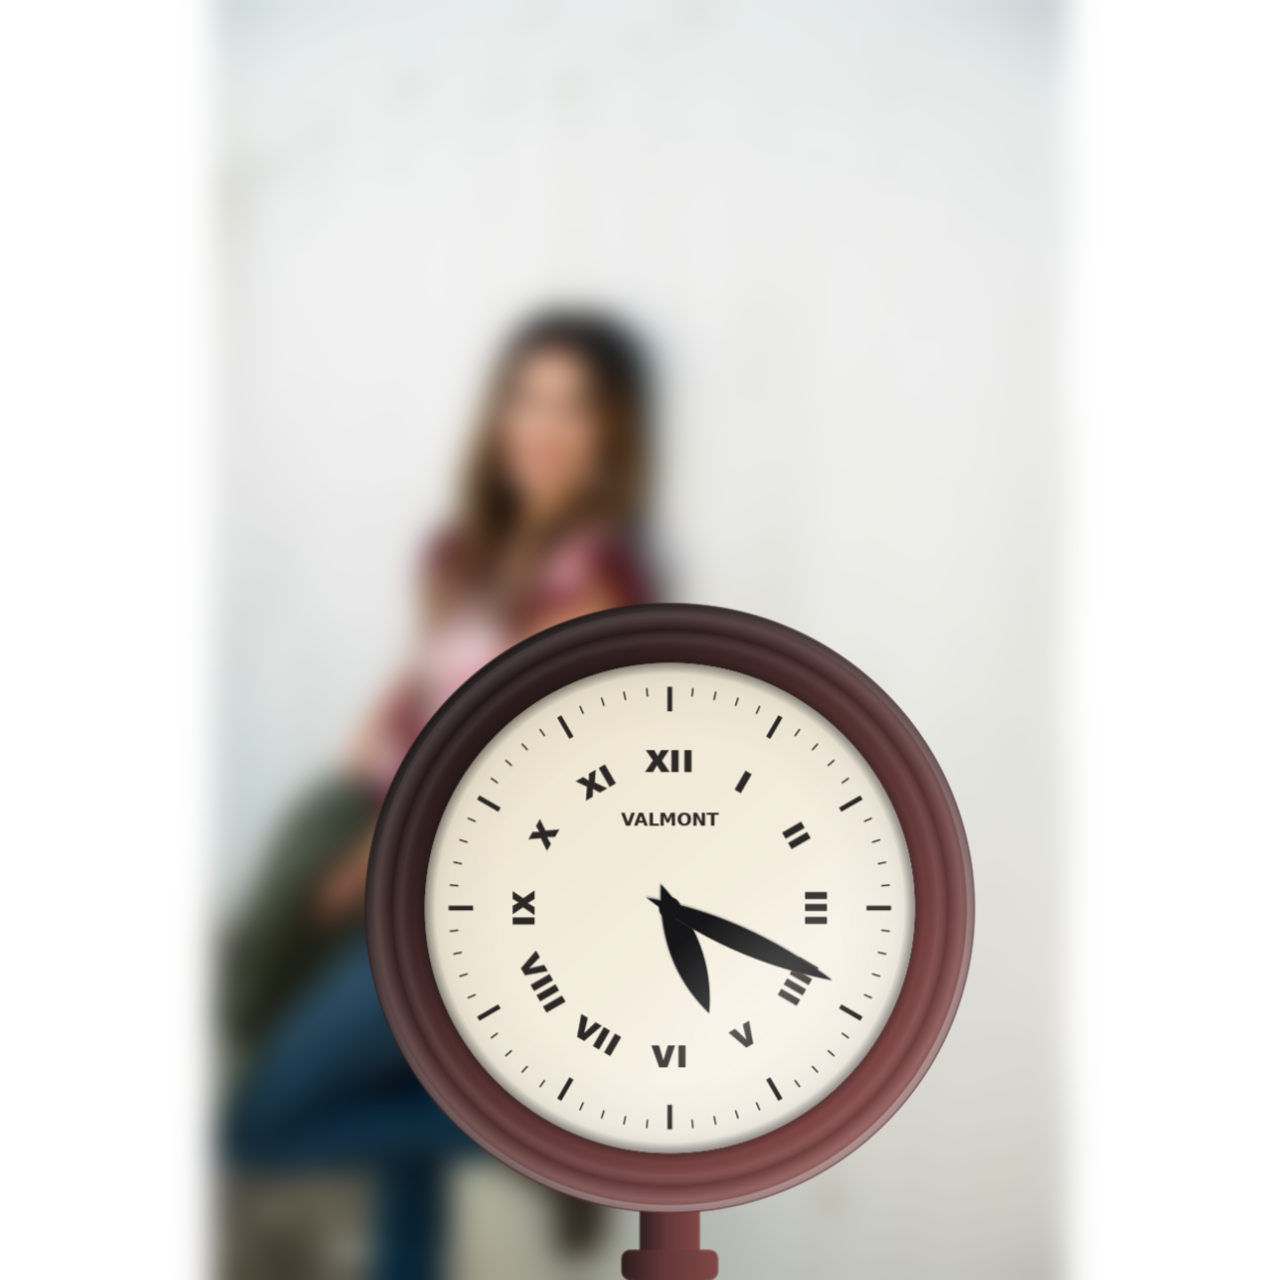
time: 5:19
